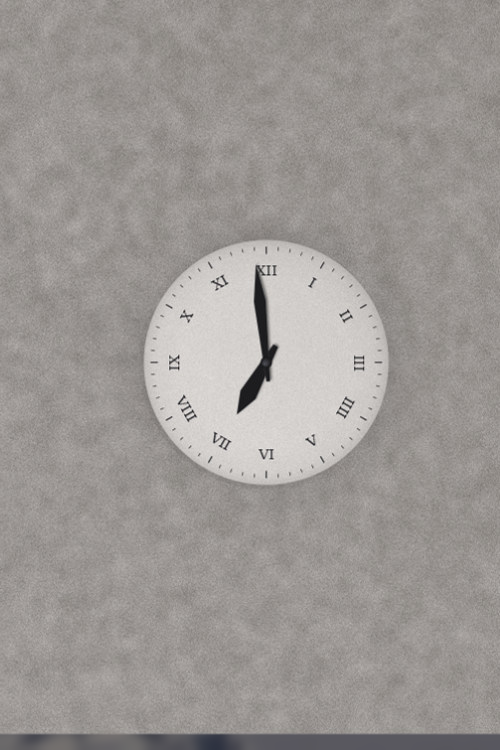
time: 6:59
